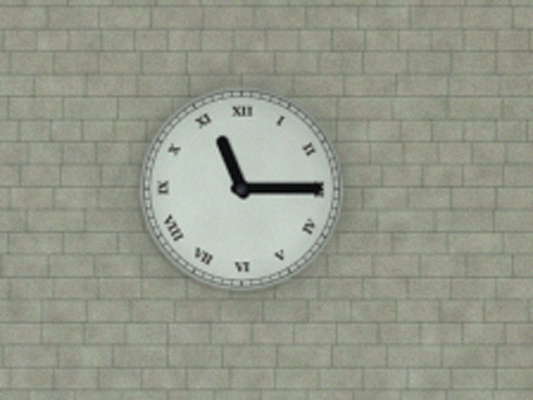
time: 11:15
